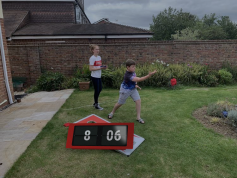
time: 8:06
